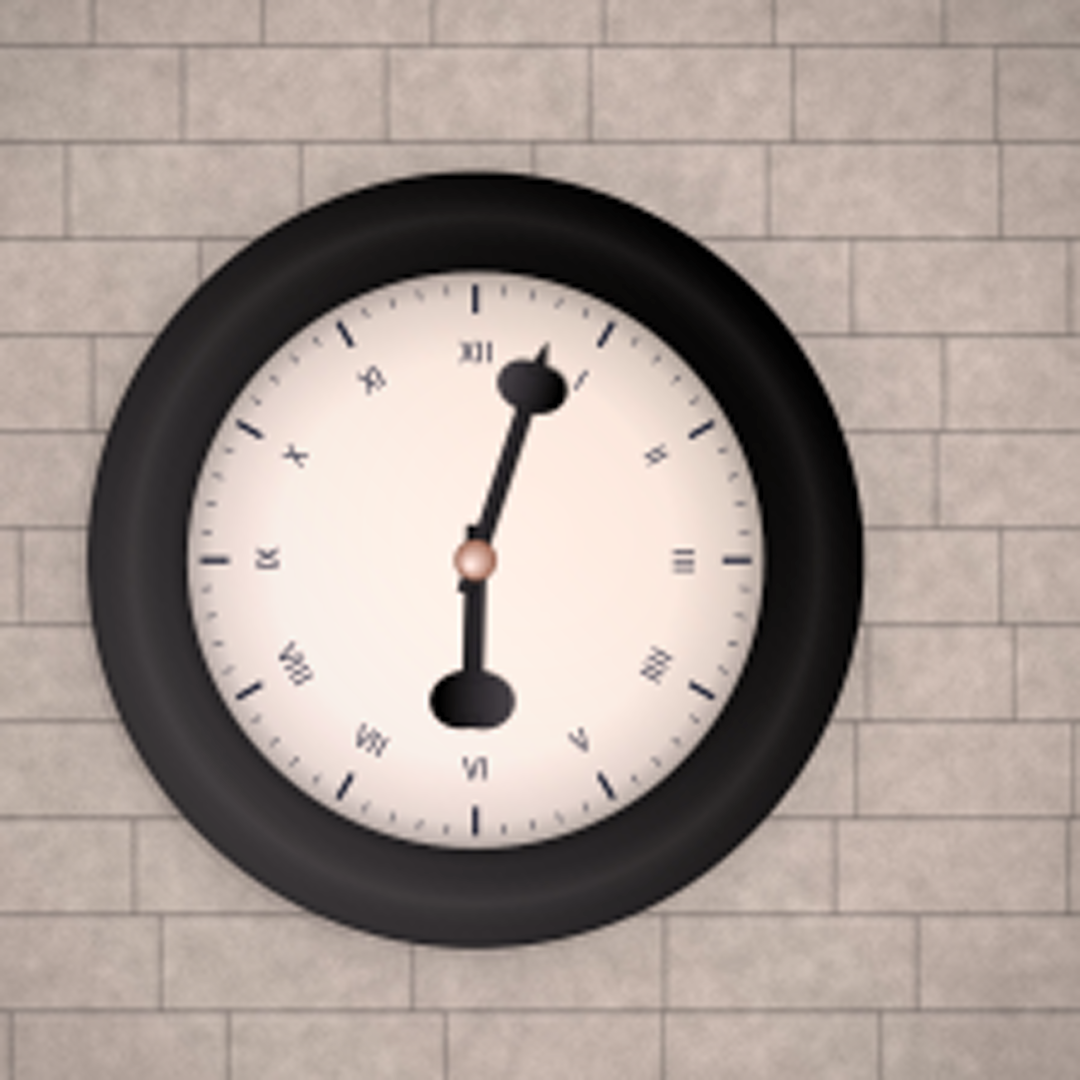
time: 6:03
